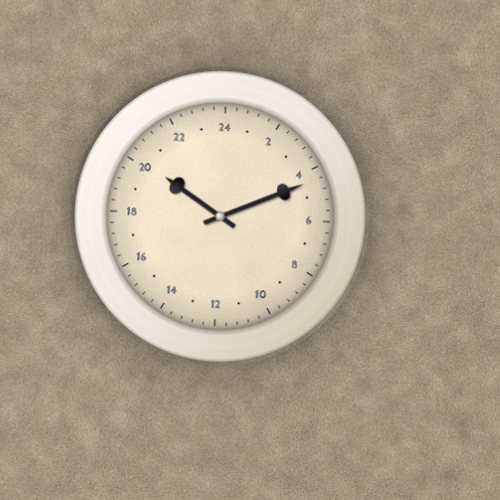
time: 20:11
